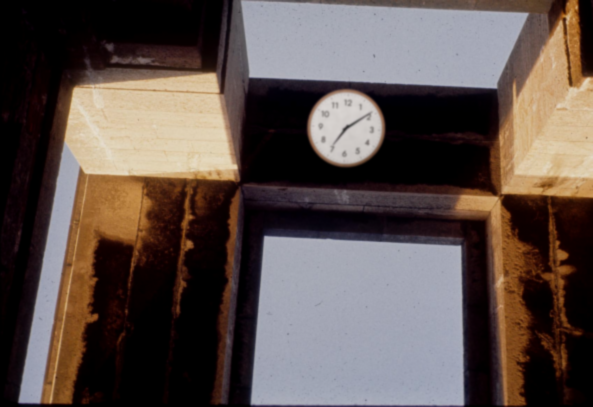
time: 7:09
